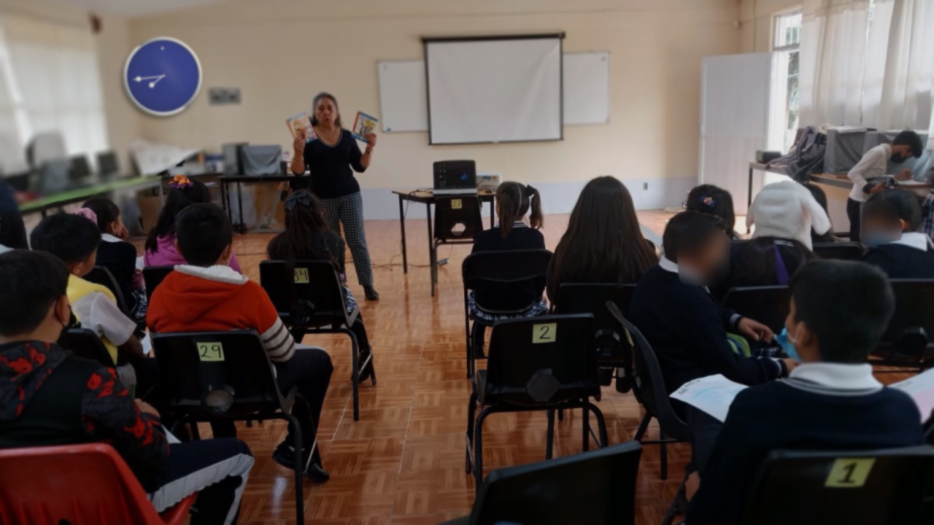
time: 7:44
